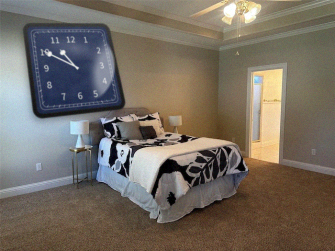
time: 10:50
